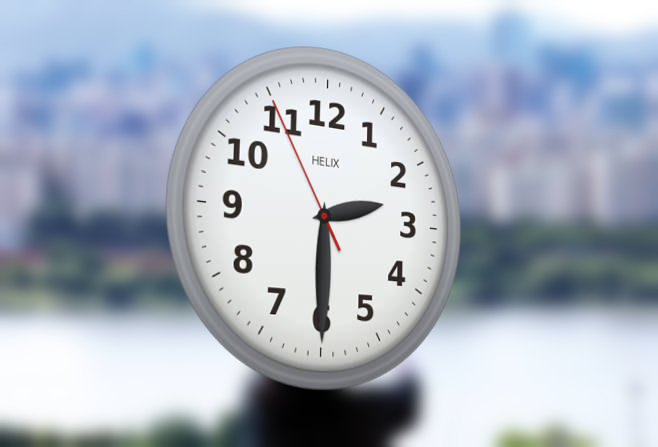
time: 2:29:55
